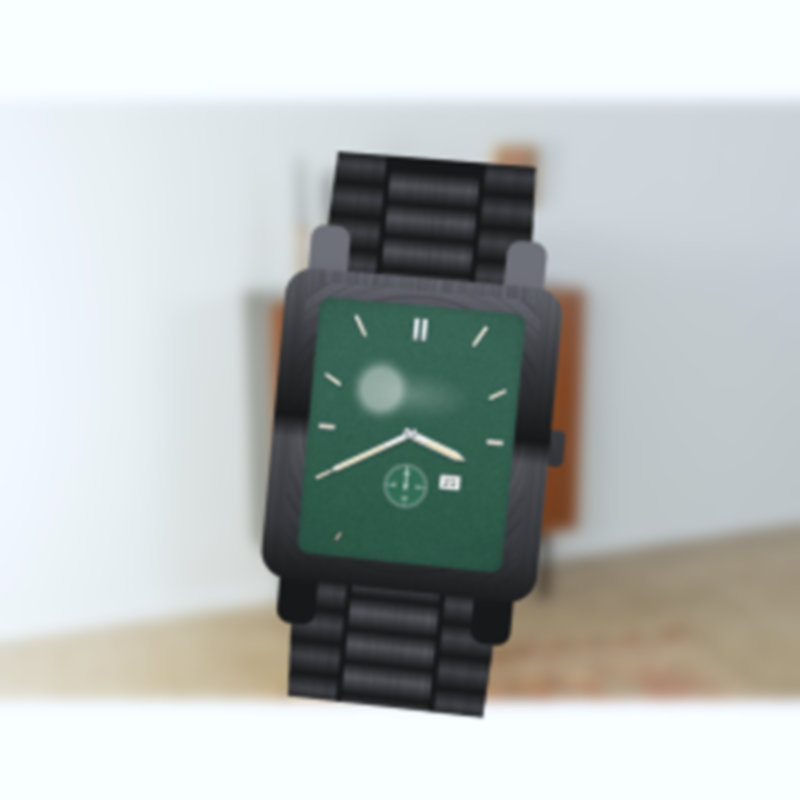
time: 3:40
